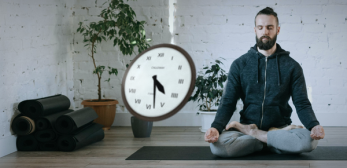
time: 4:28
